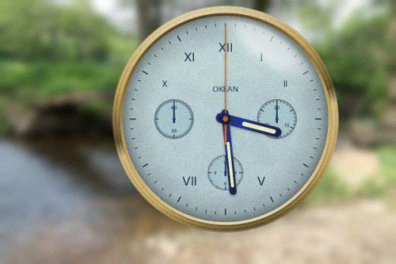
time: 3:29
